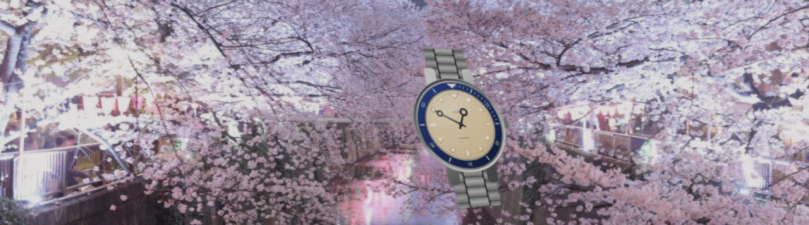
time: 12:50
